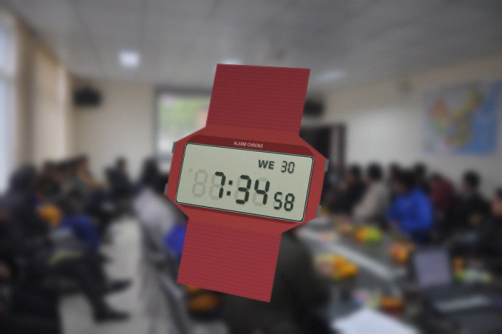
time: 7:34:58
